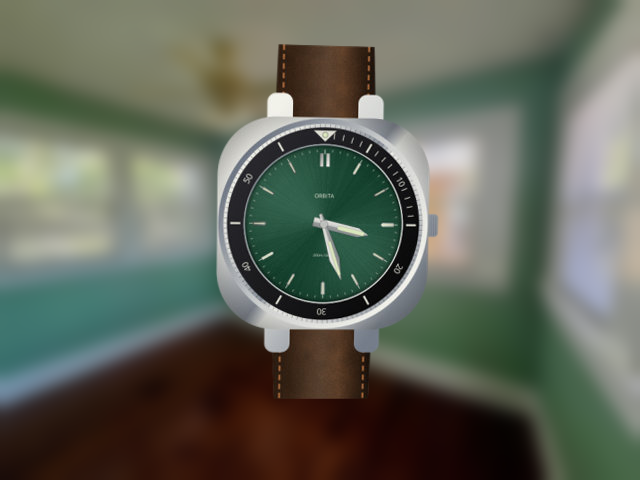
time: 3:27
